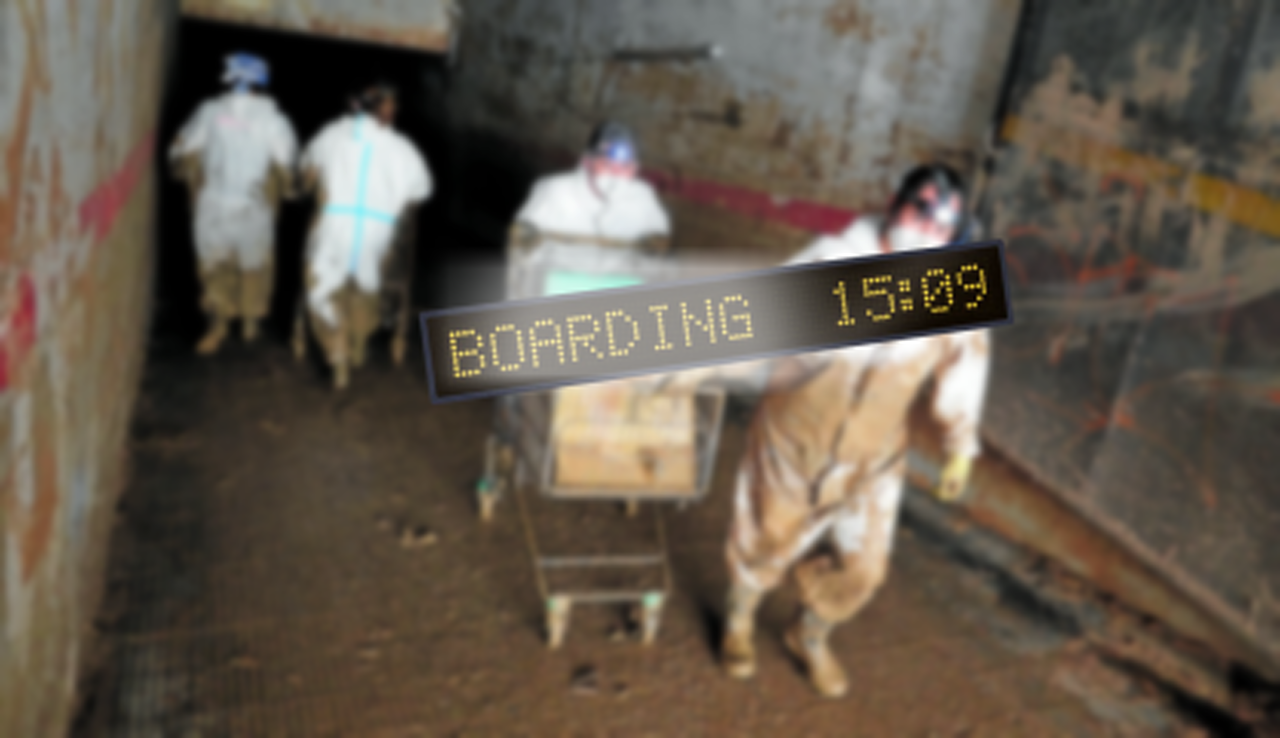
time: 15:09
